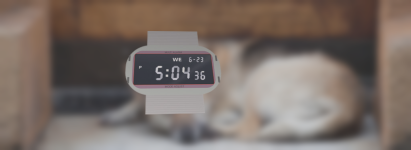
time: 5:04:36
